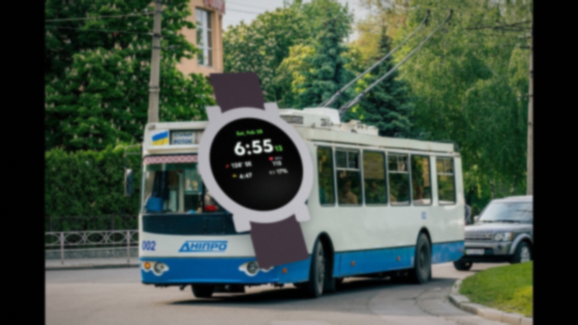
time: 6:55
